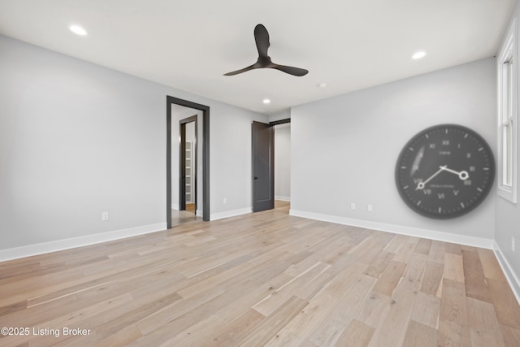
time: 3:38
